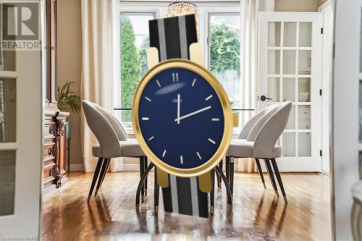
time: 12:12
